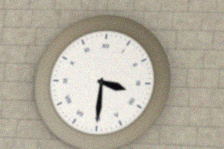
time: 3:30
